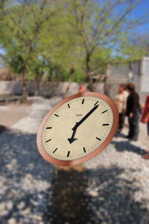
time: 6:06
